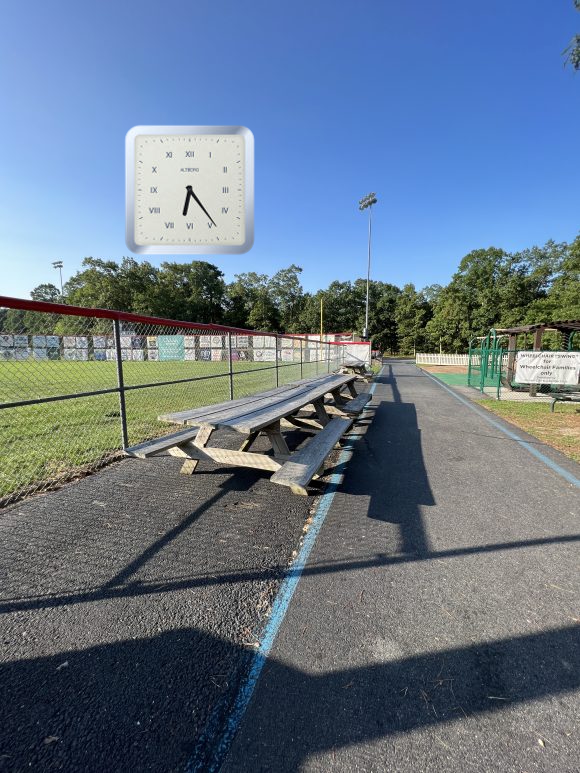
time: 6:24
